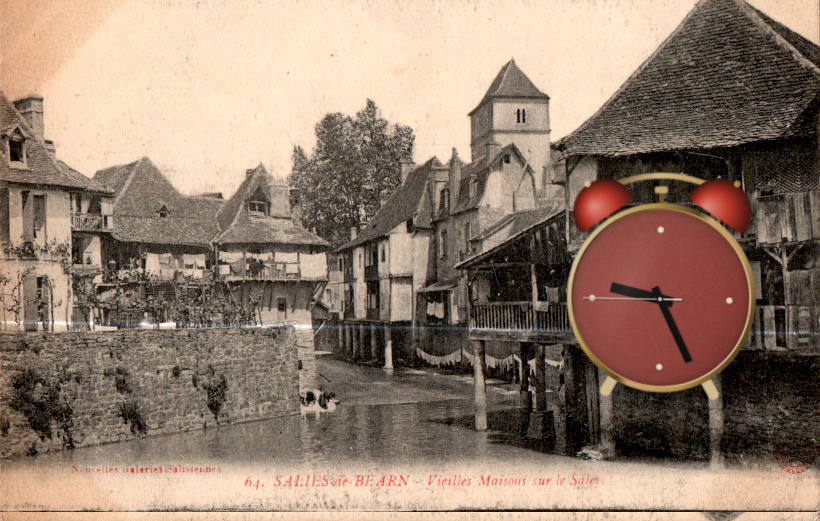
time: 9:25:45
